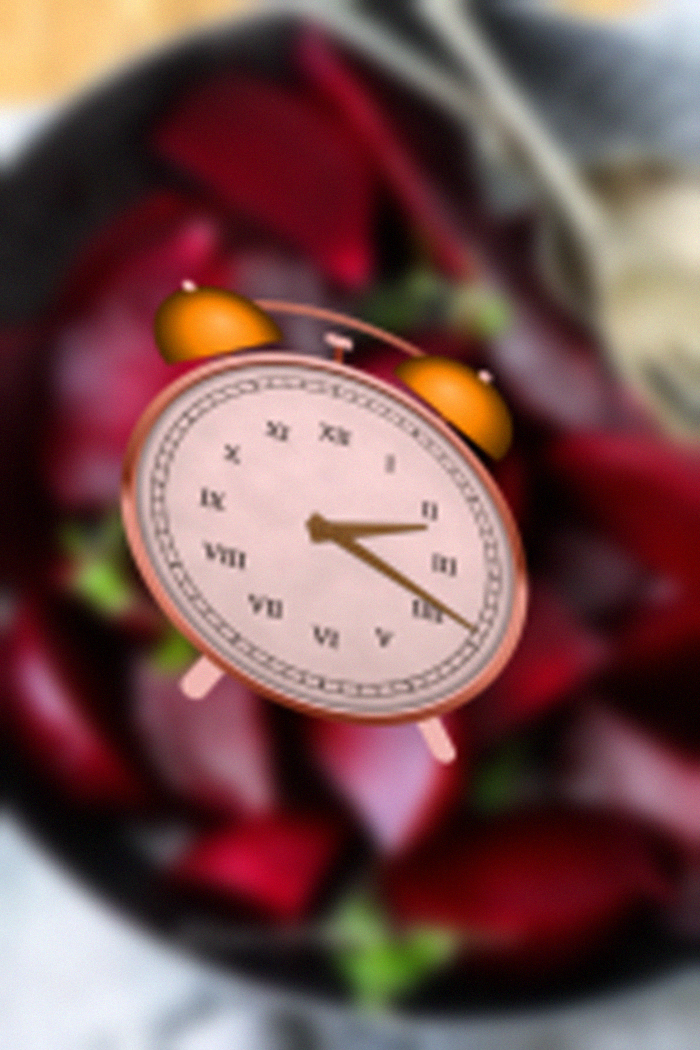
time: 2:19
